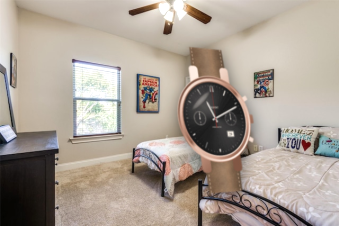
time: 11:11
